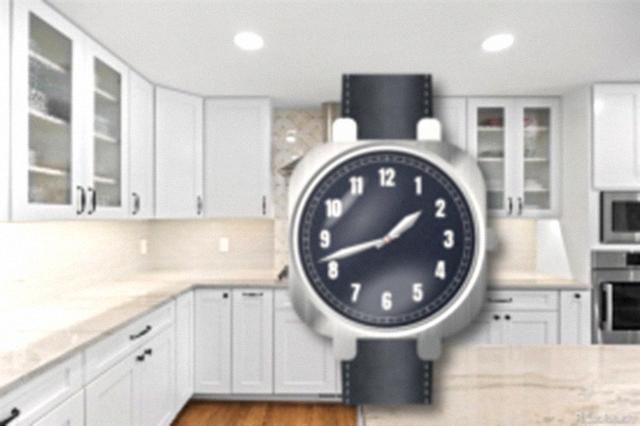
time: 1:42
